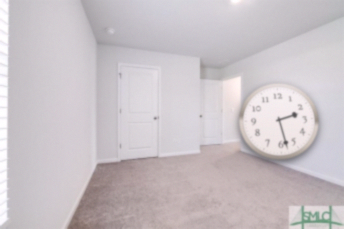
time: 2:28
